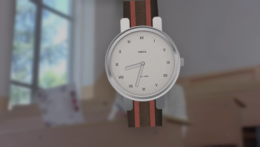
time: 8:33
